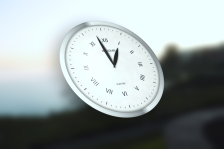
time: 12:58
